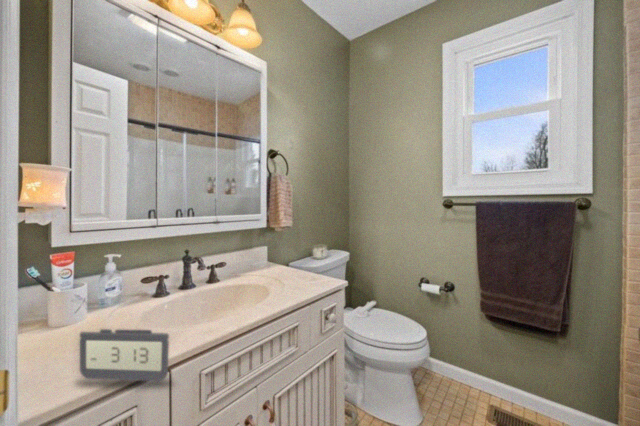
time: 3:13
